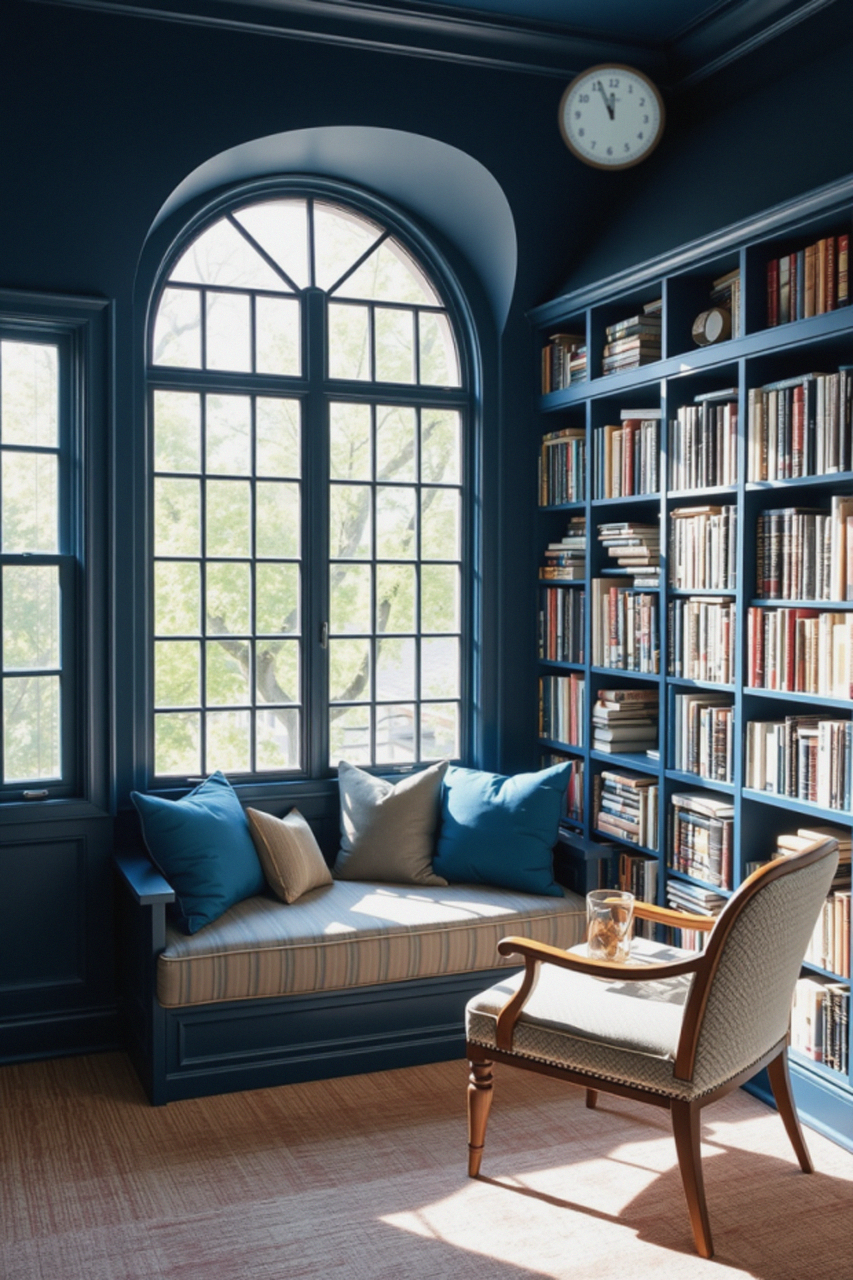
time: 11:56
